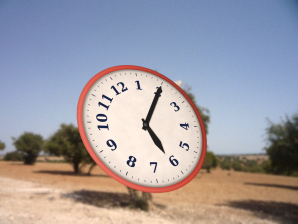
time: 6:10
